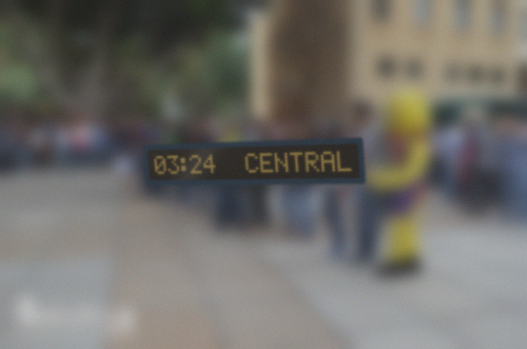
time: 3:24
